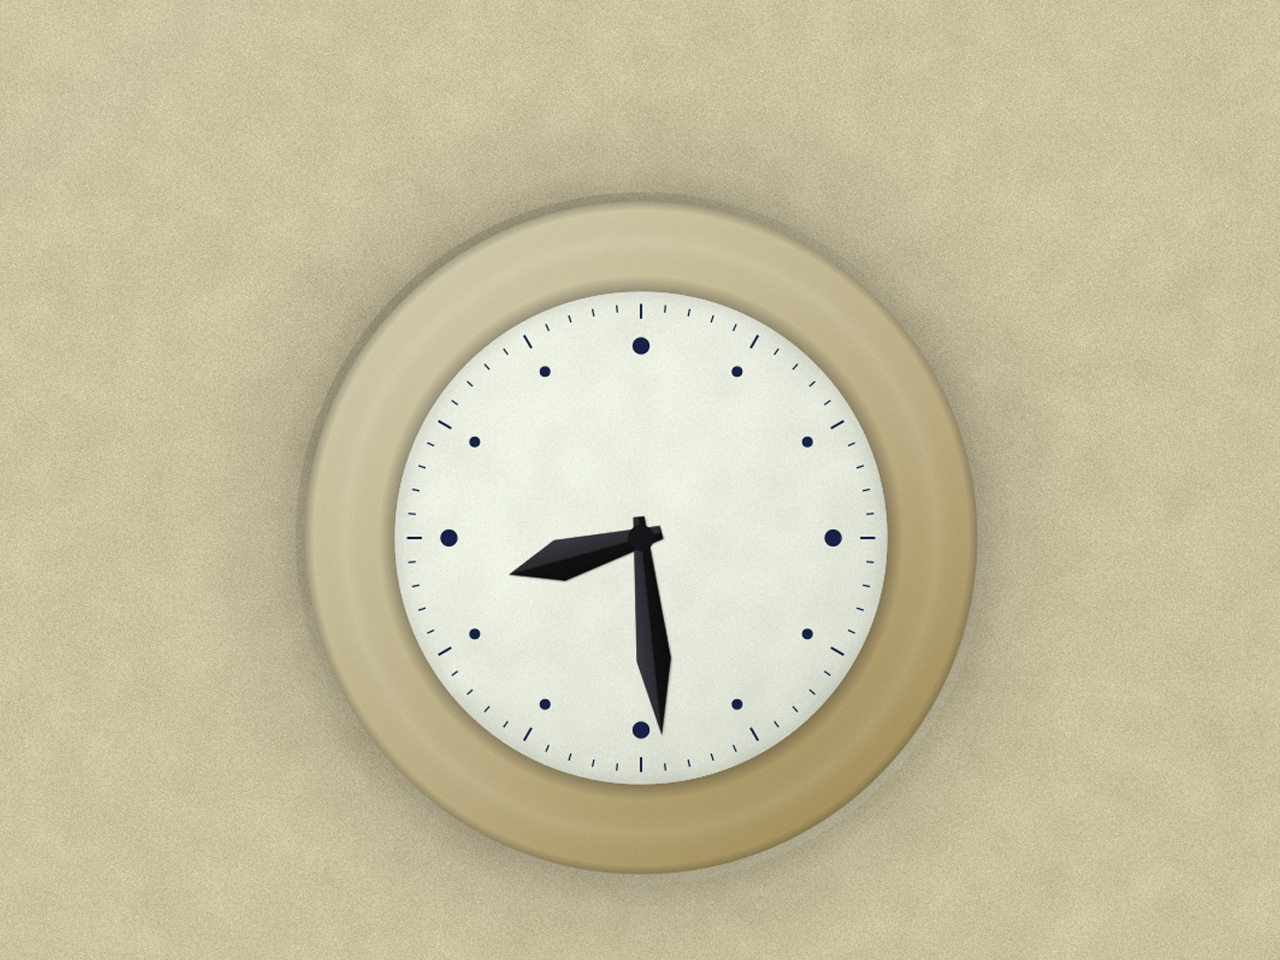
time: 8:29
